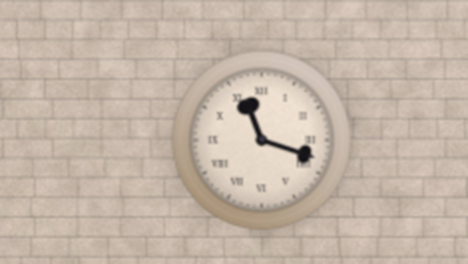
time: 11:18
